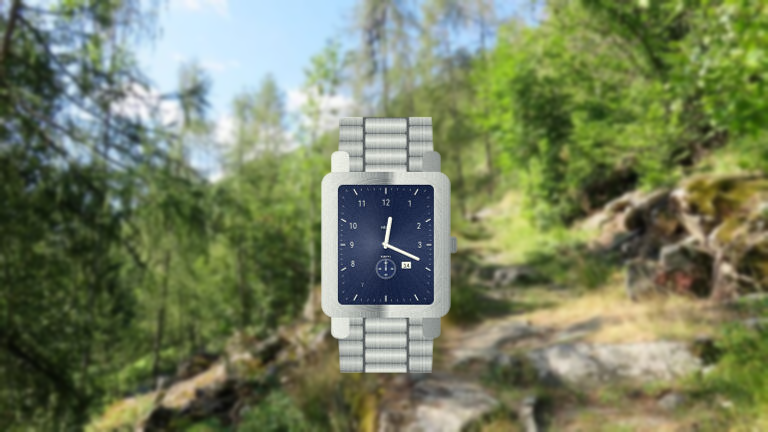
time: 12:19
